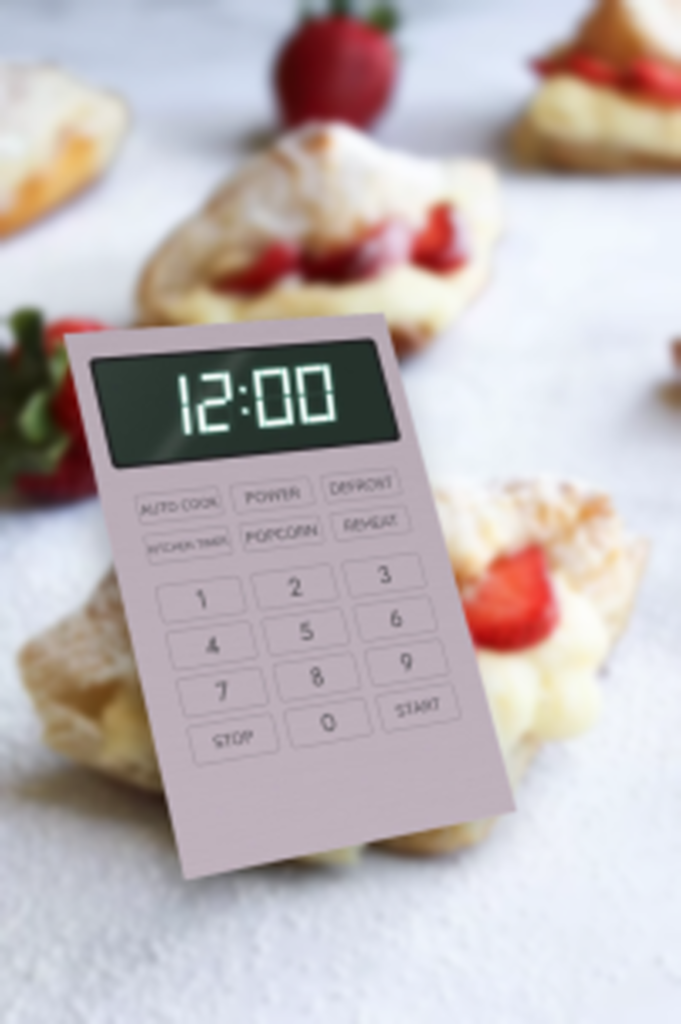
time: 12:00
